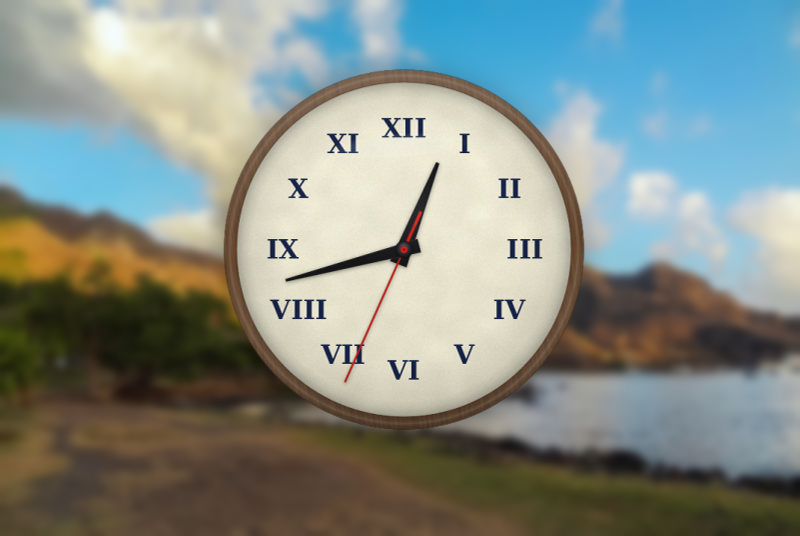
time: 12:42:34
